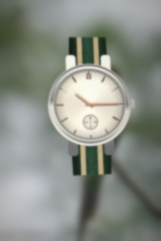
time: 10:15
